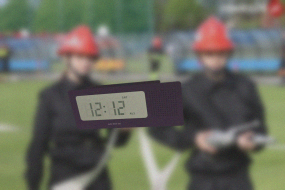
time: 12:12
